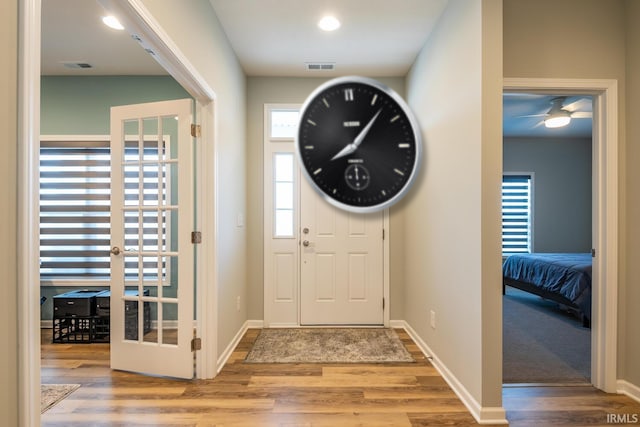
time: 8:07
